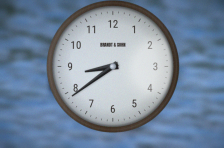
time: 8:39
